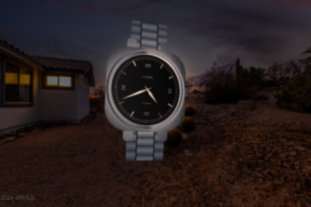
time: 4:41
